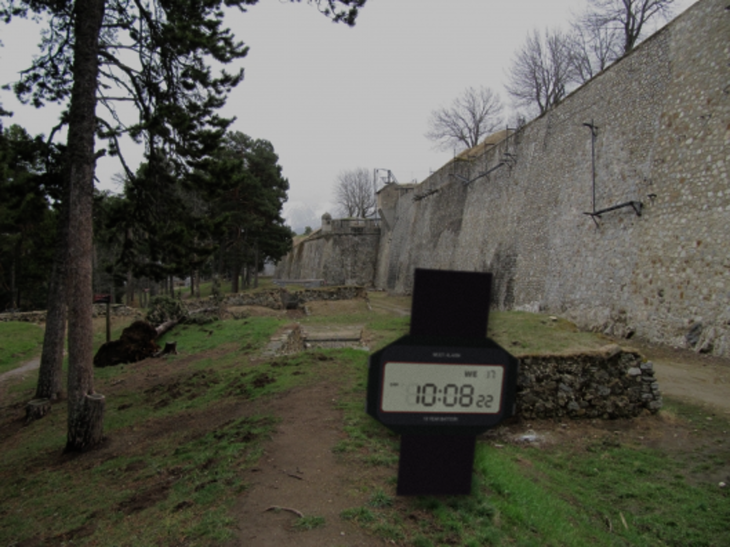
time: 10:08:22
